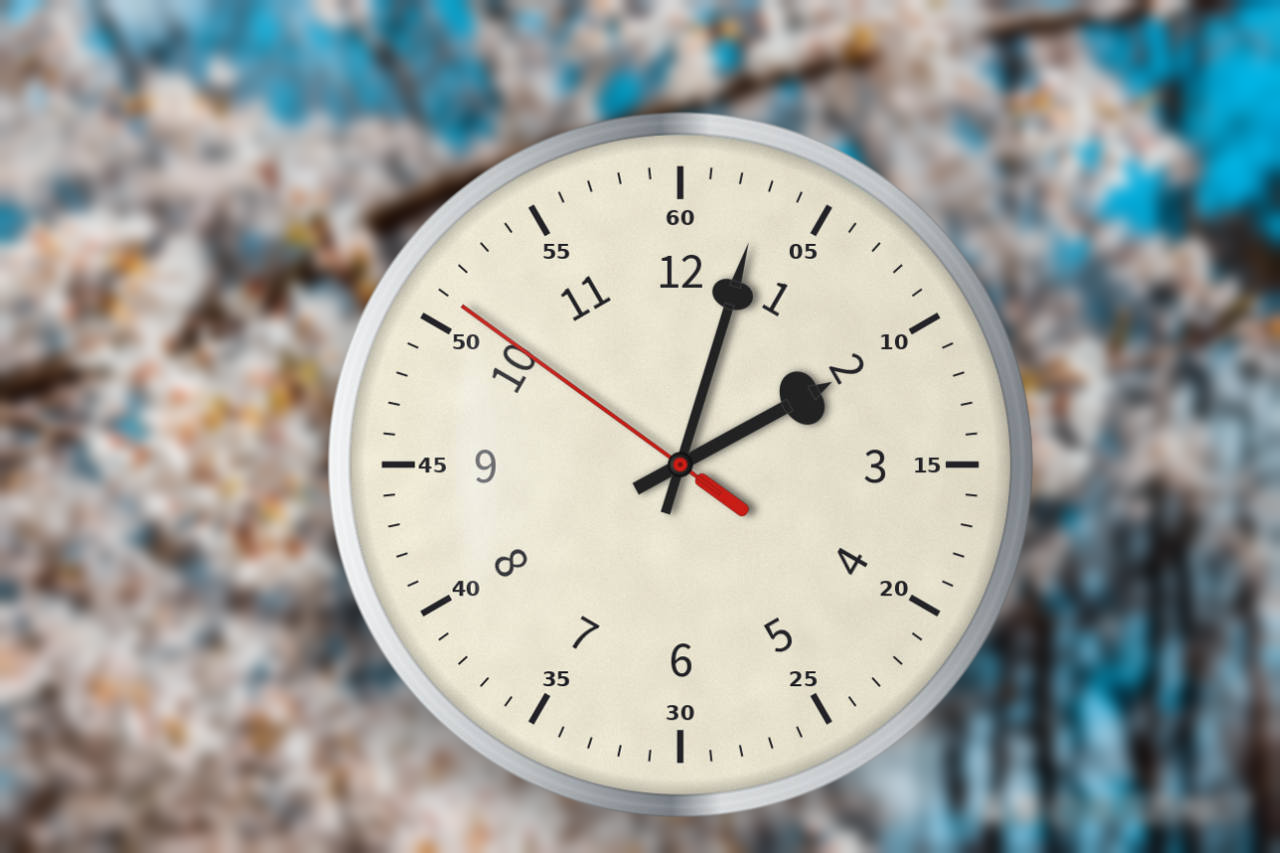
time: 2:02:51
